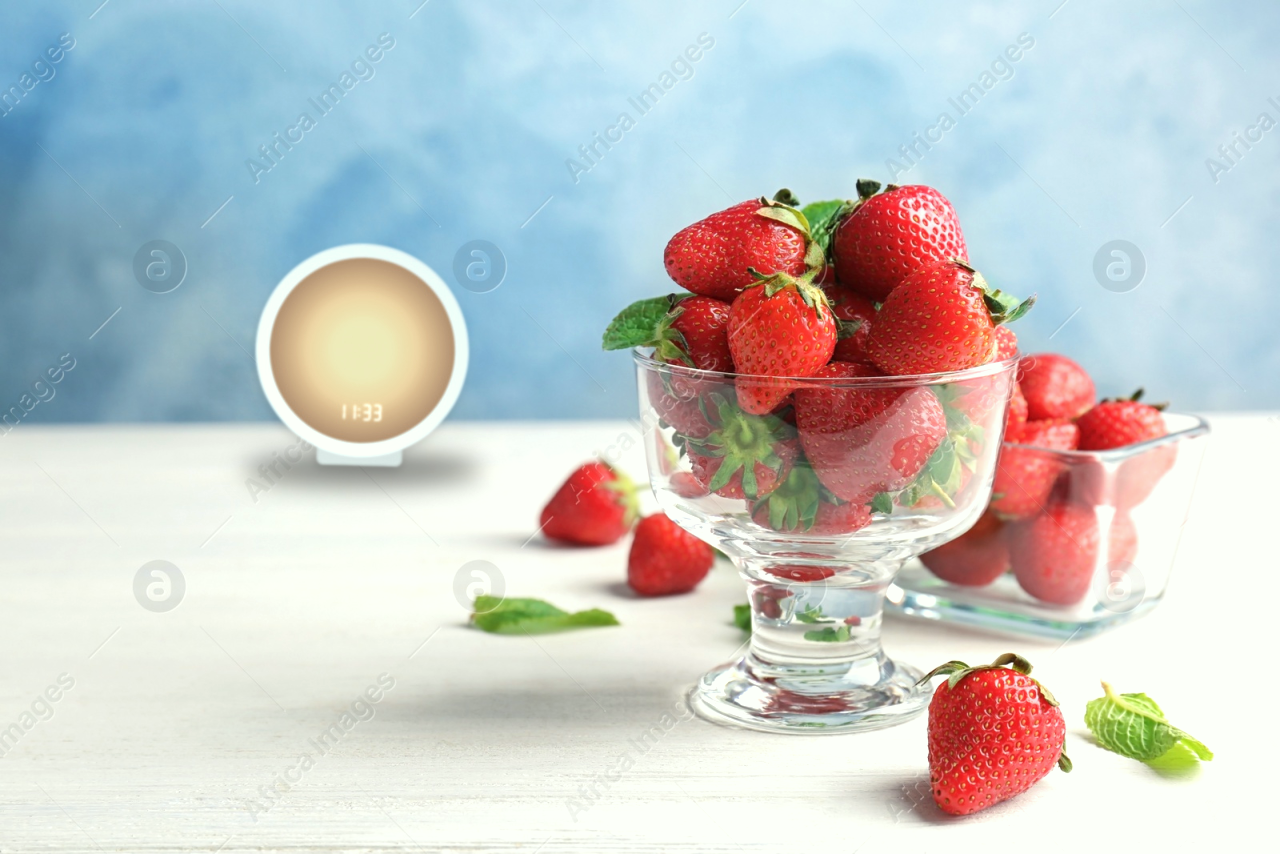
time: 11:33
